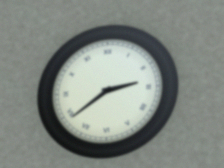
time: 2:39
